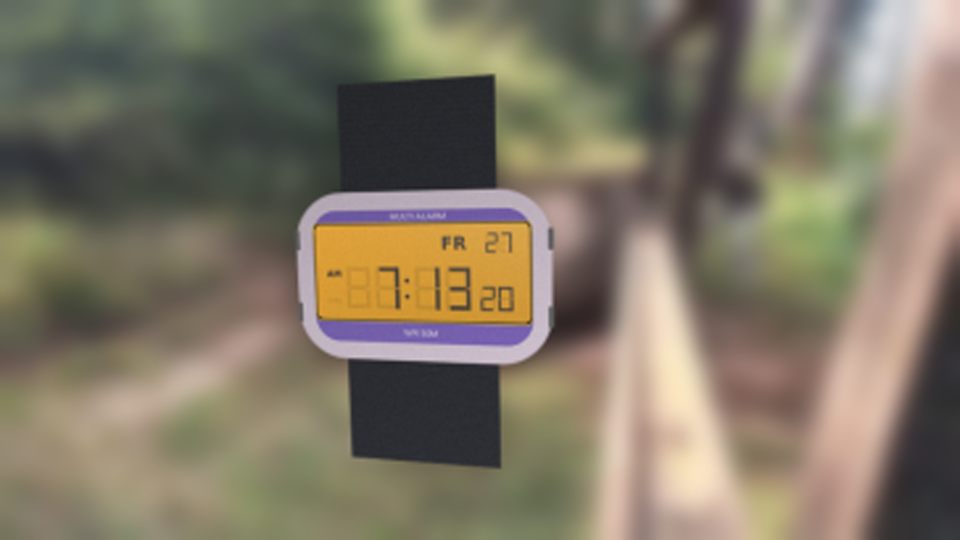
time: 7:13:20
